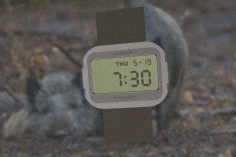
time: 7:30
